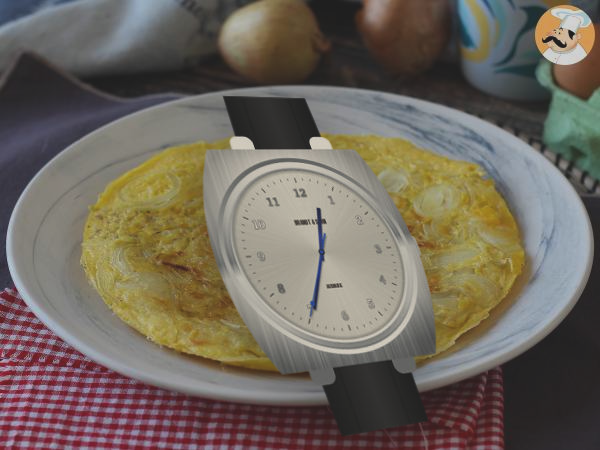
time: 12:34:35
